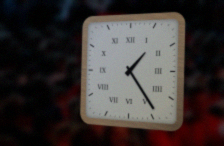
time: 1:24
